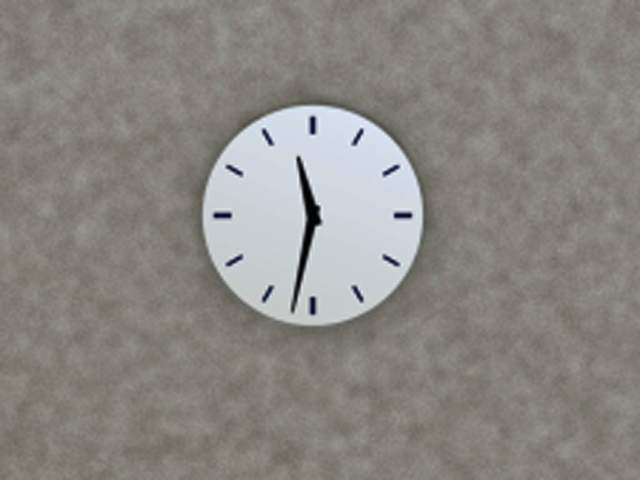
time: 11:32
